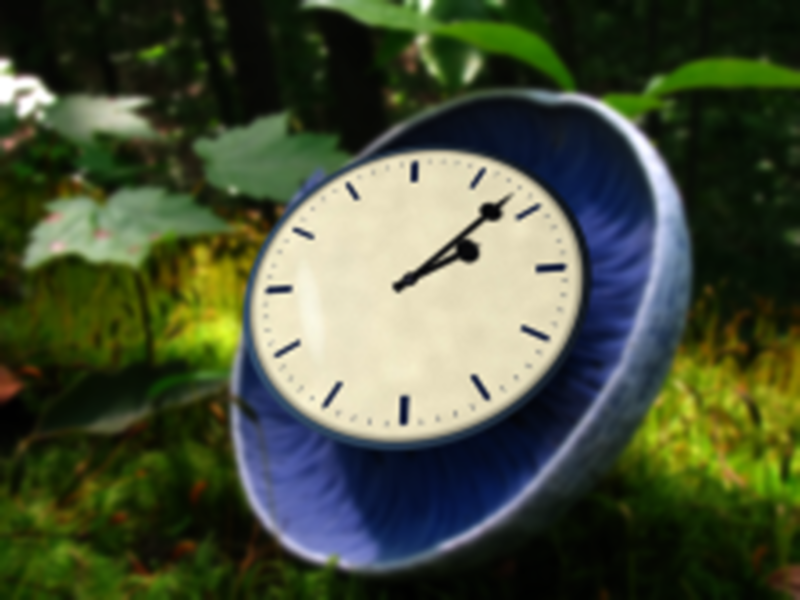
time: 2:08
